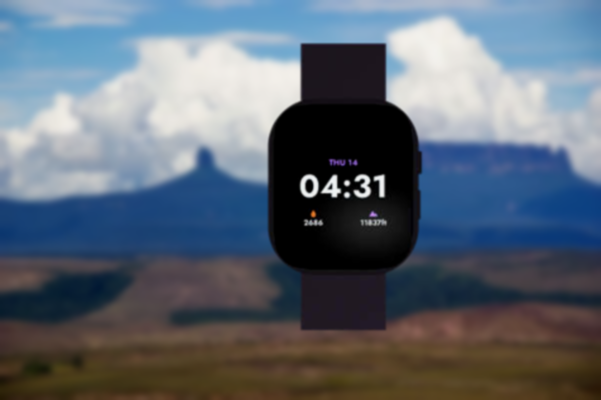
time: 4:31
